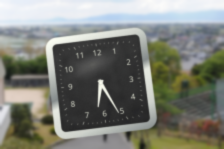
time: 6:26
